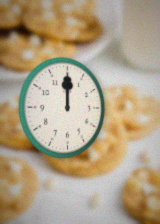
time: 12:00
